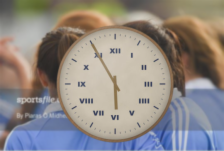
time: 5:55
